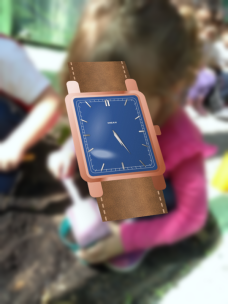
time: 5:26
